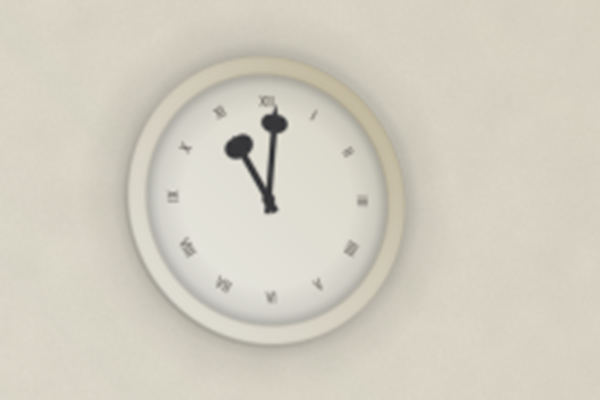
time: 11:01
